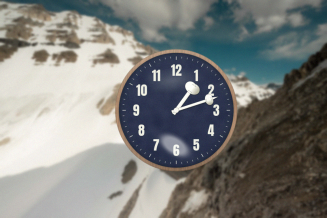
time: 1:12
